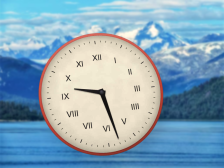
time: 9:28
